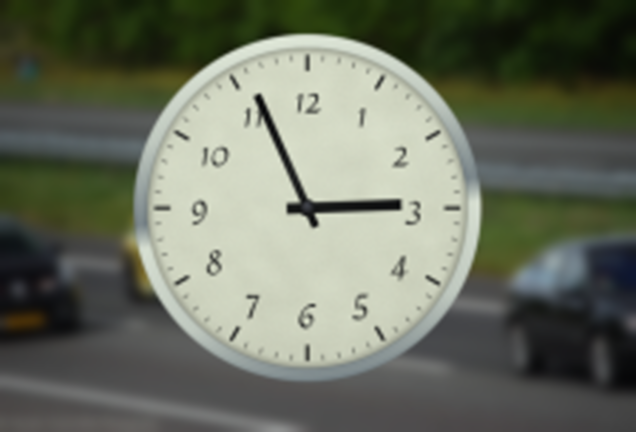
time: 2:56
